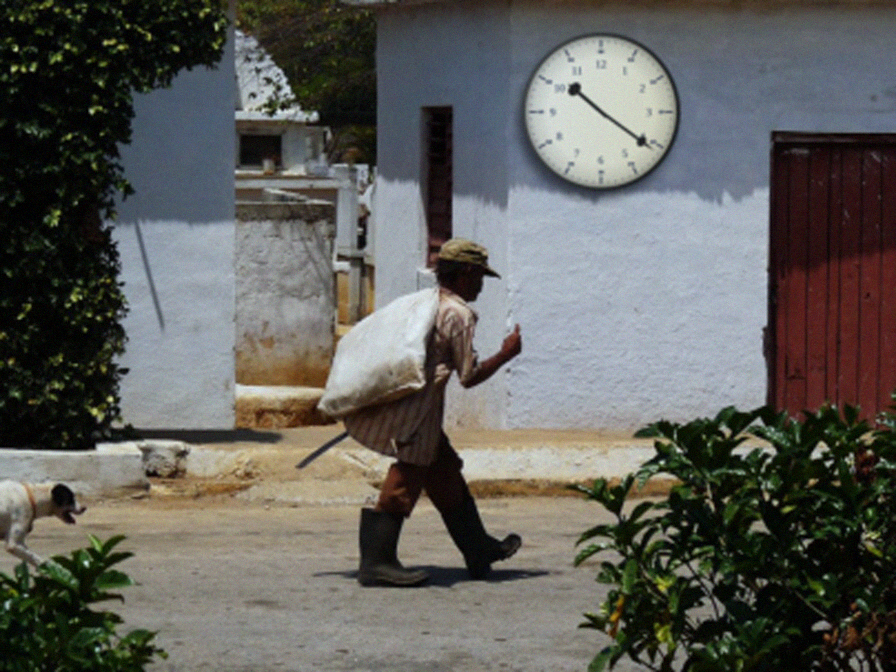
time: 10:21
